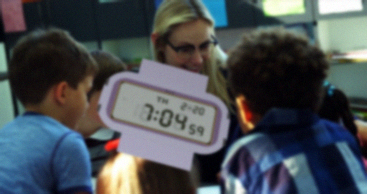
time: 7:04
